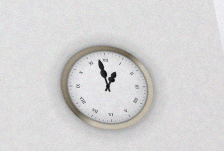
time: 12:58
